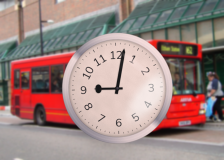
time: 9:02
